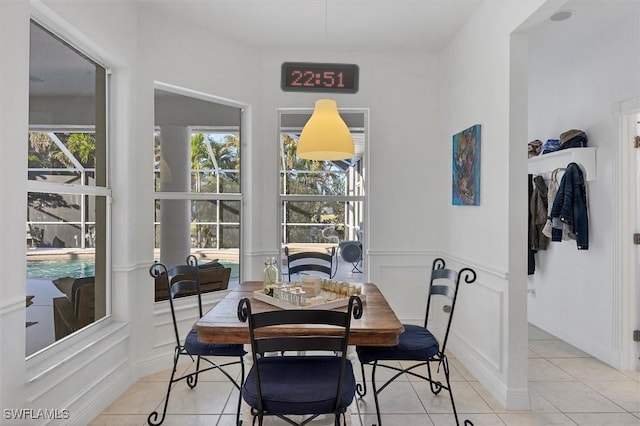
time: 22:51
